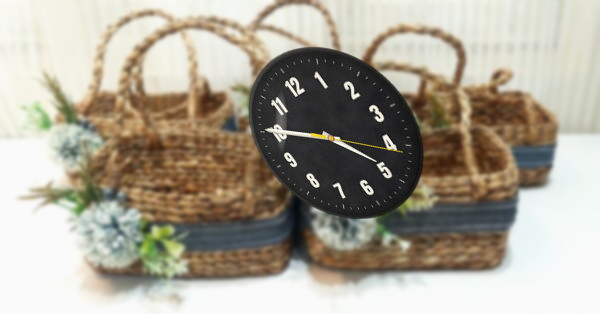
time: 4:50:21
